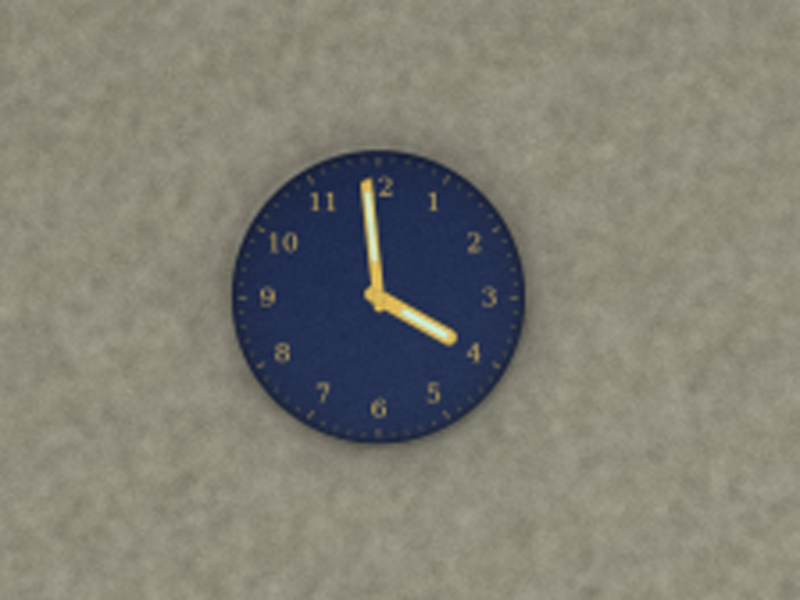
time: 3:59
